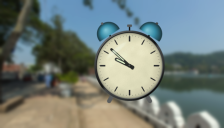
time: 9:52
